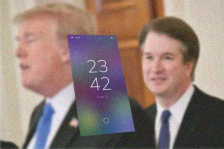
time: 23:42
